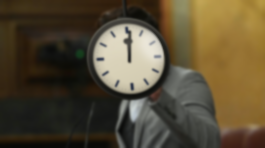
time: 12:01
